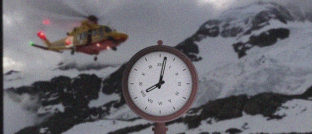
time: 8:02
